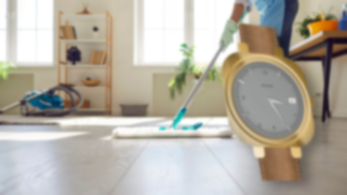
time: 3:25
